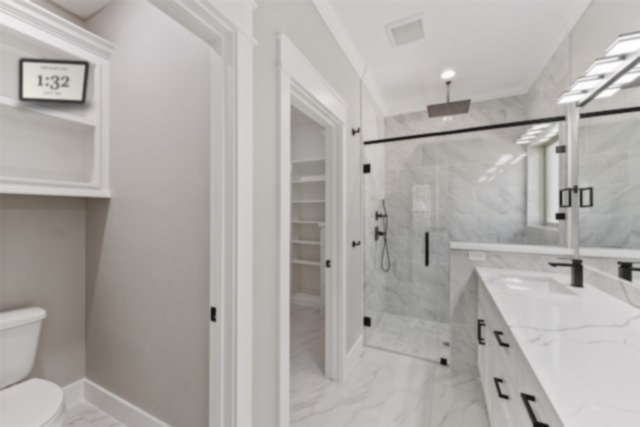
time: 1:32
